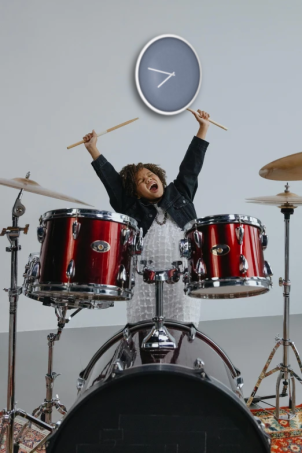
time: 7:47
